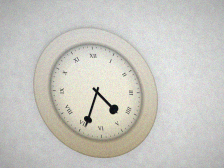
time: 4:34
